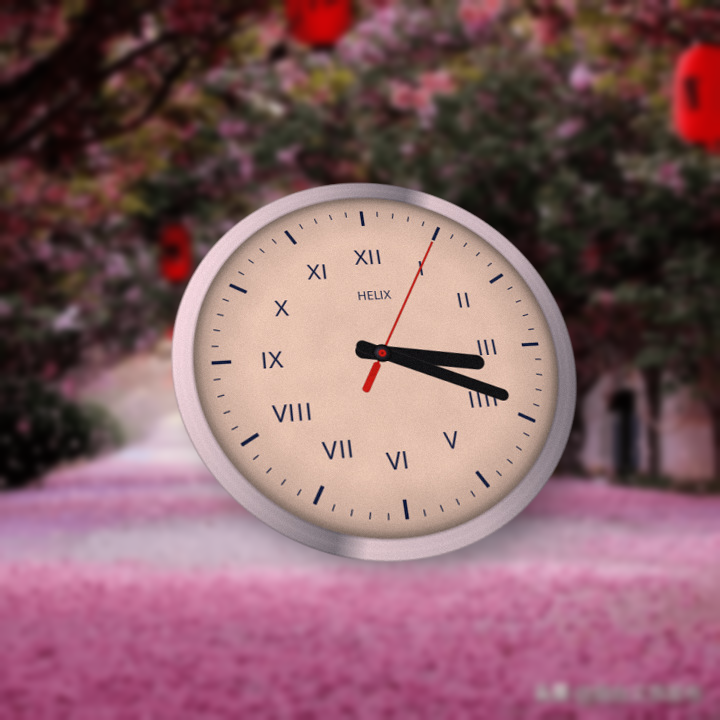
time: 3:19:05
